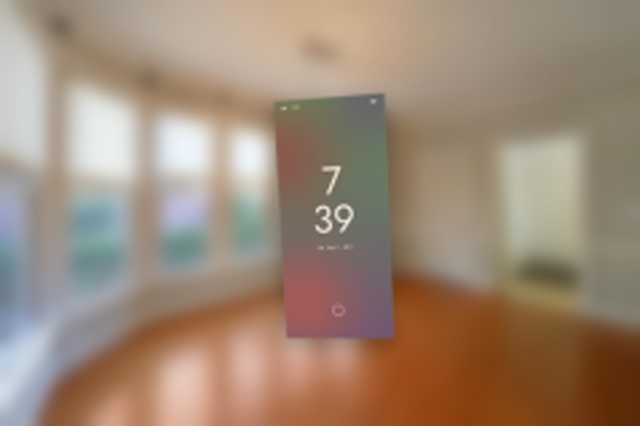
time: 7:39
